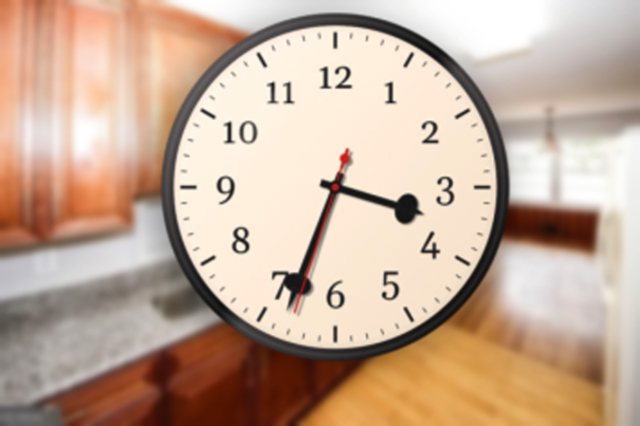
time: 3:33:33
